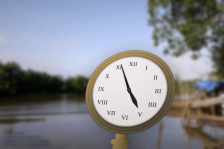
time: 4:56
